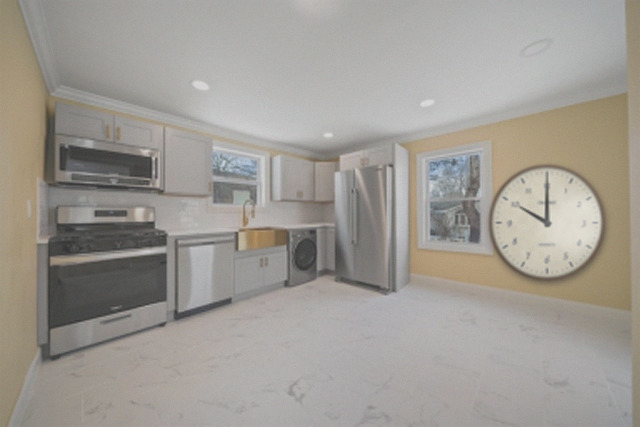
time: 10:00
